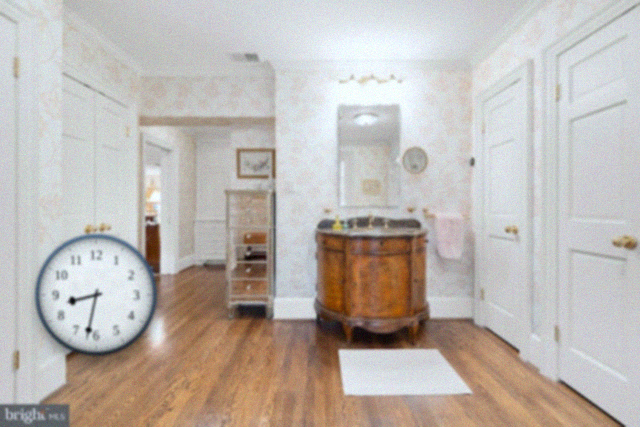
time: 8:32
